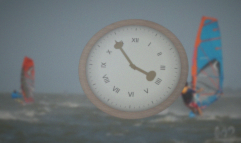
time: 3:54
